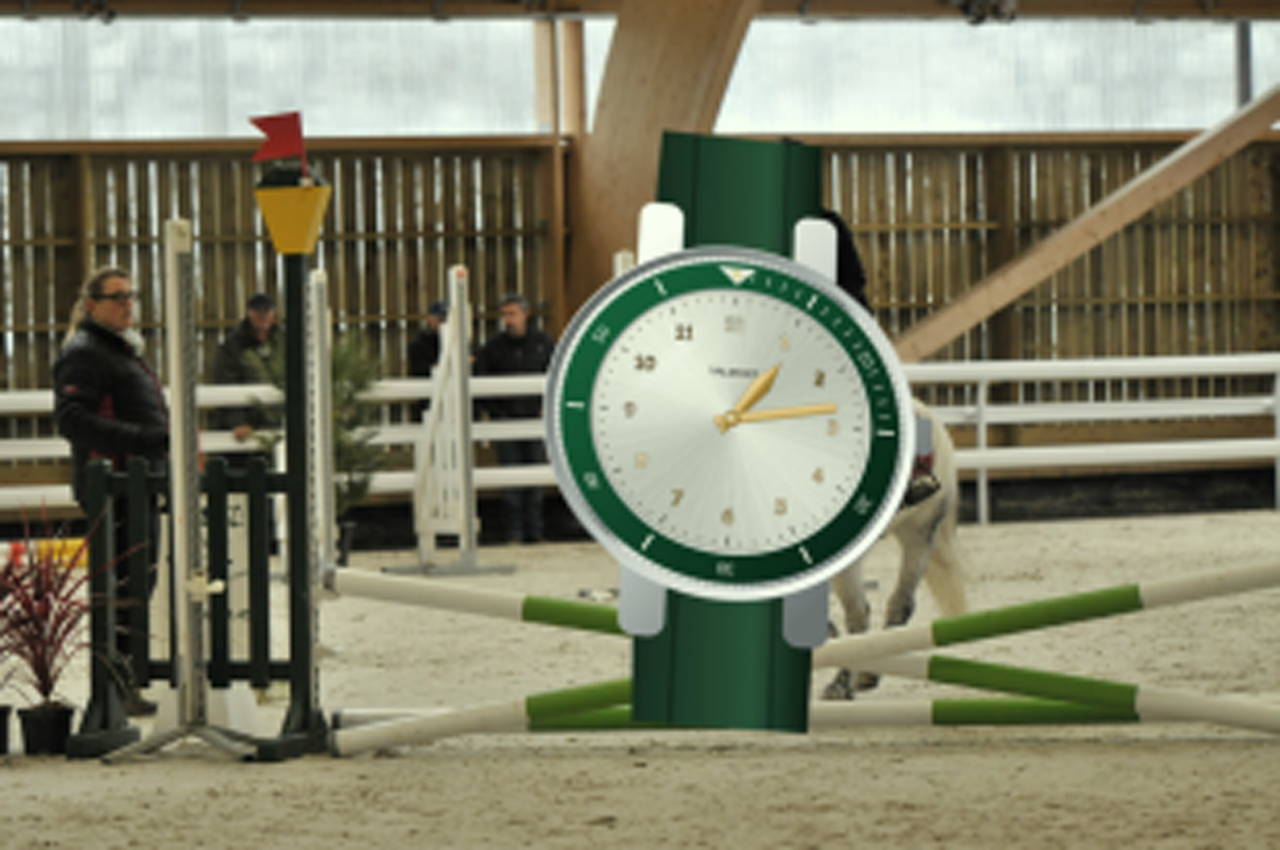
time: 1:13
